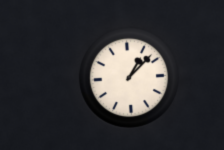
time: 1:08
